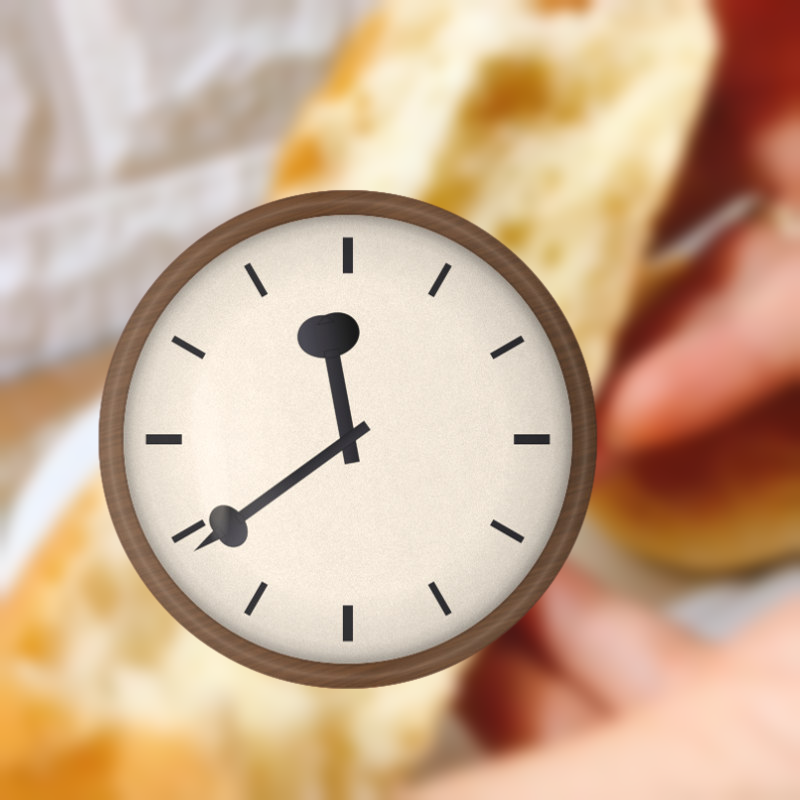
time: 11:39
